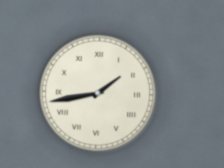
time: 1:43
